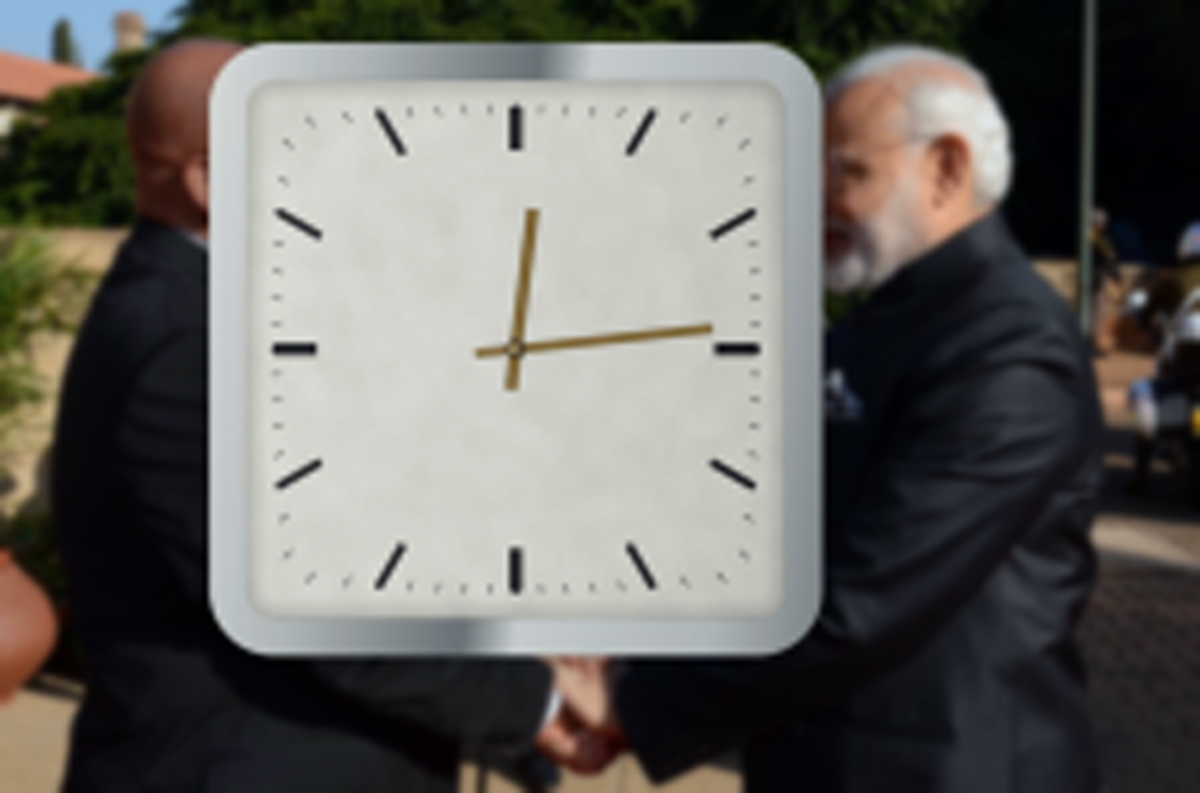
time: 12:14
